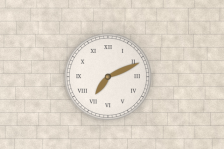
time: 7:11
